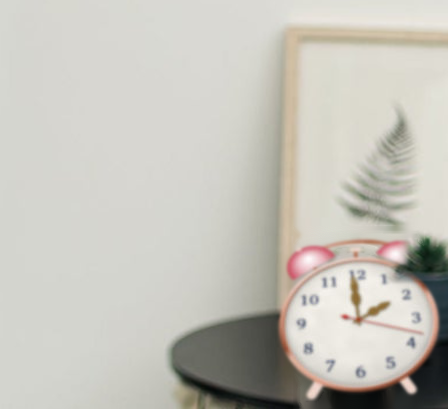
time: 1:59:18
